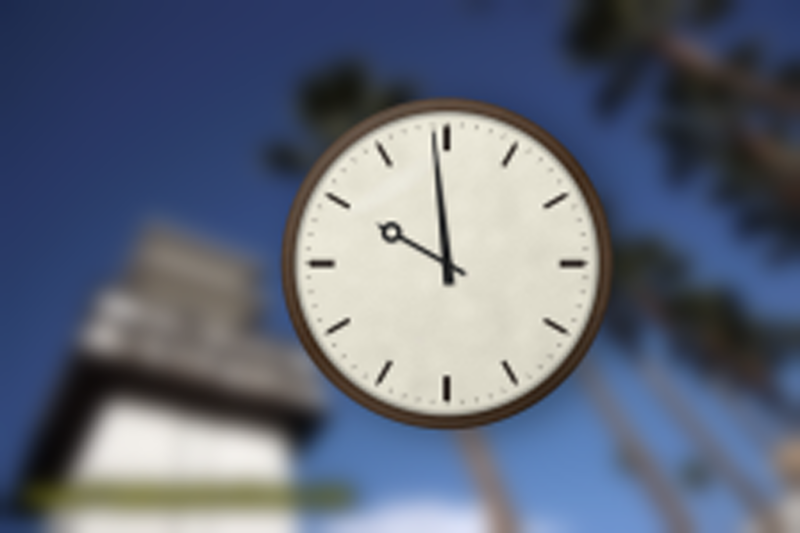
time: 9:59
